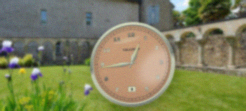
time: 12:44
